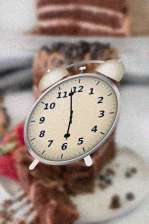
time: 5:58
